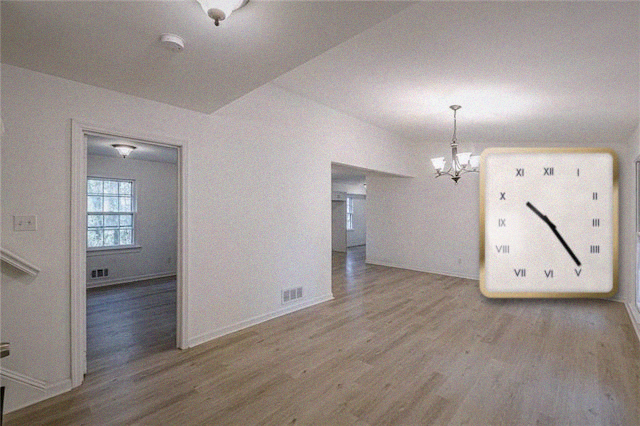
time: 10:24
